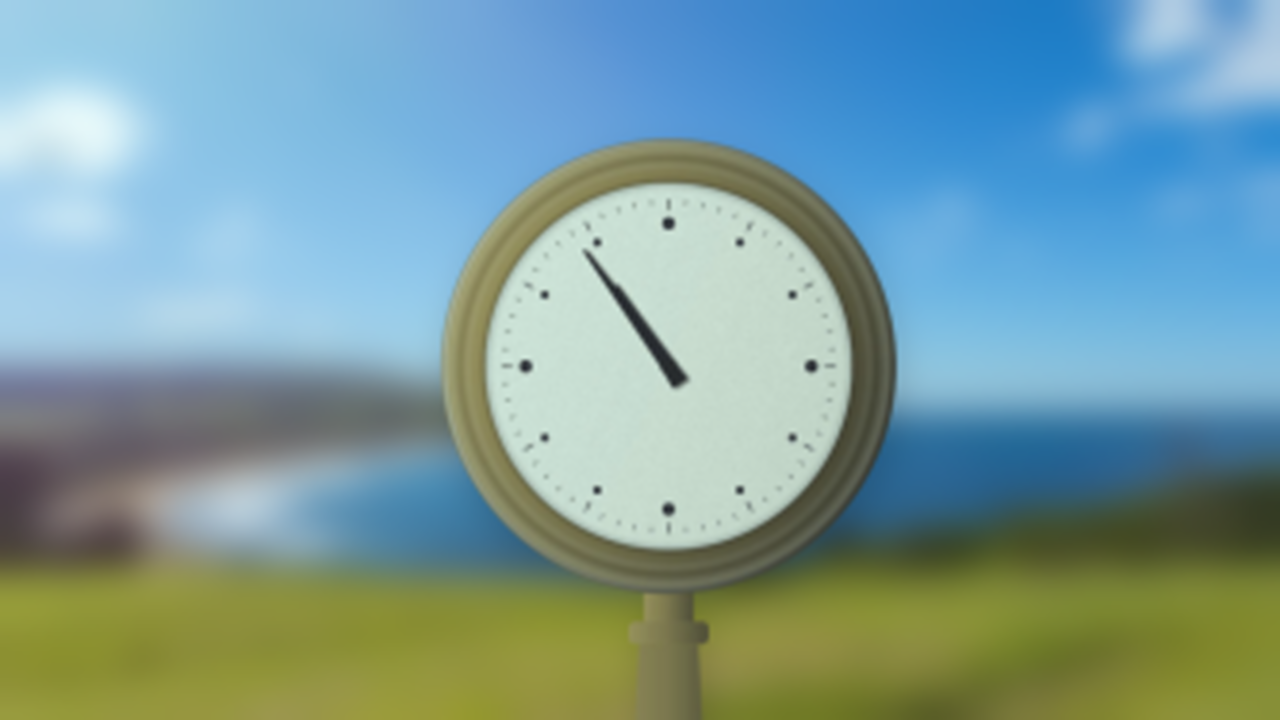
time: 10:54
